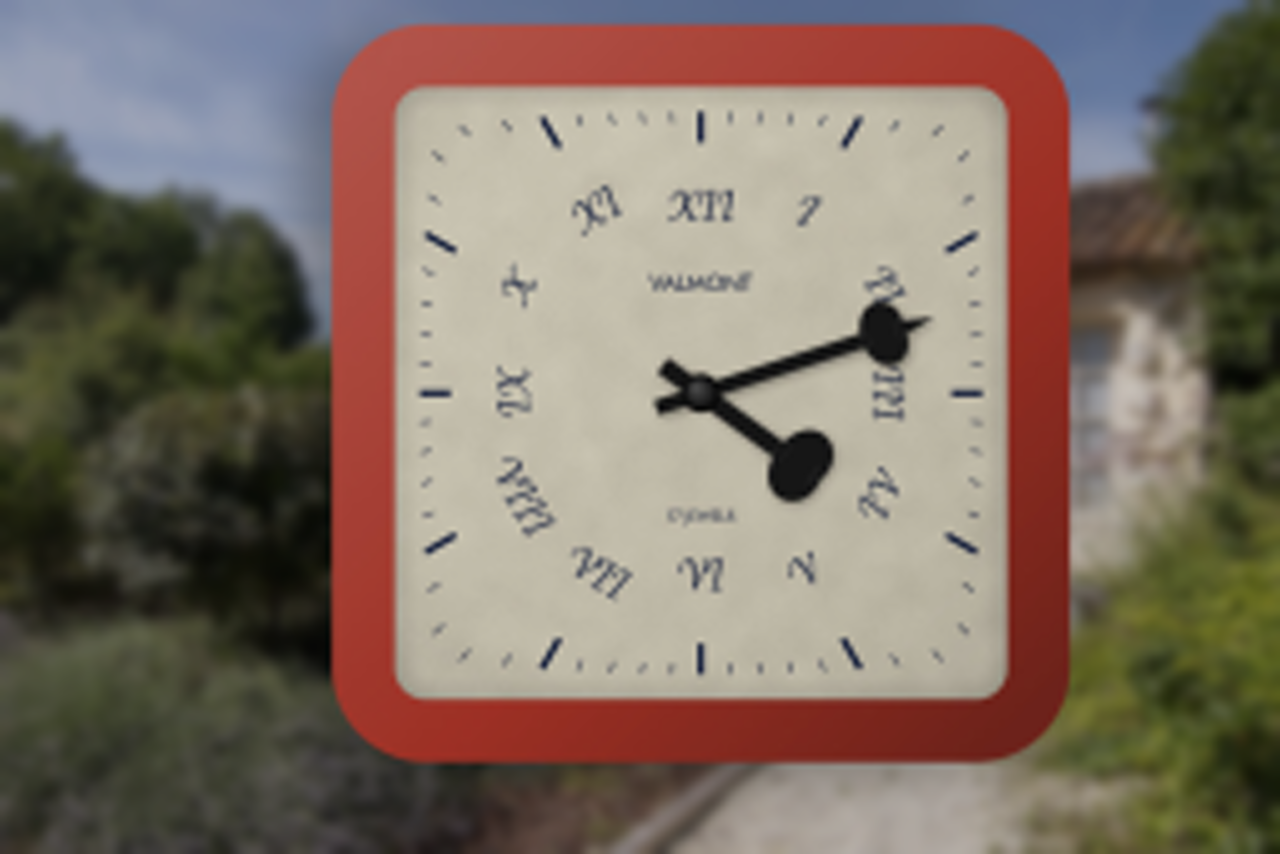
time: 4:12
